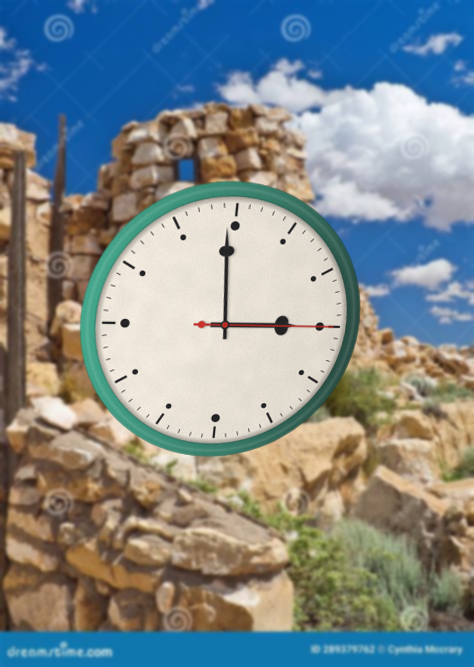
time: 2:59:15
